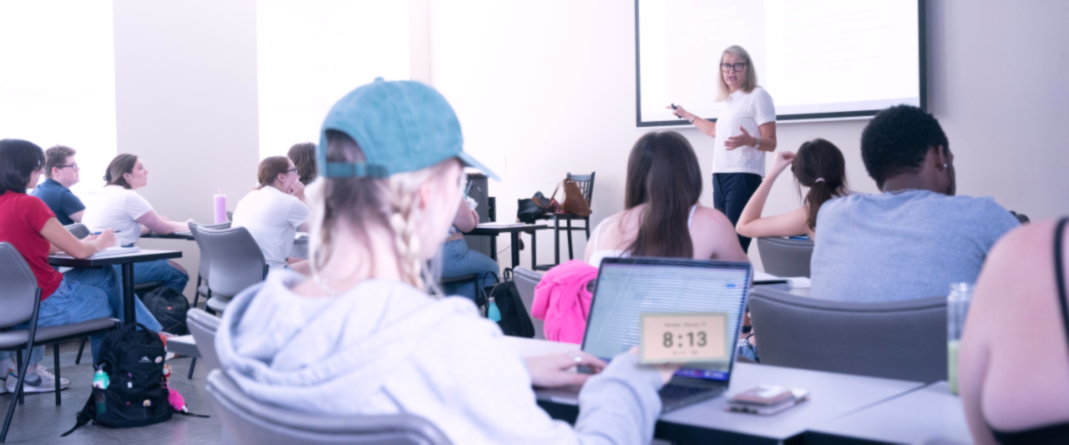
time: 8:13
